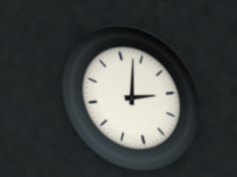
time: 3:03
